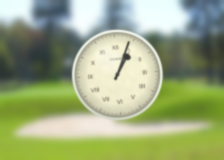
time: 1:04
